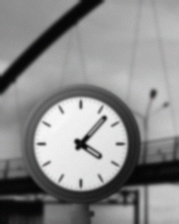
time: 4:07
